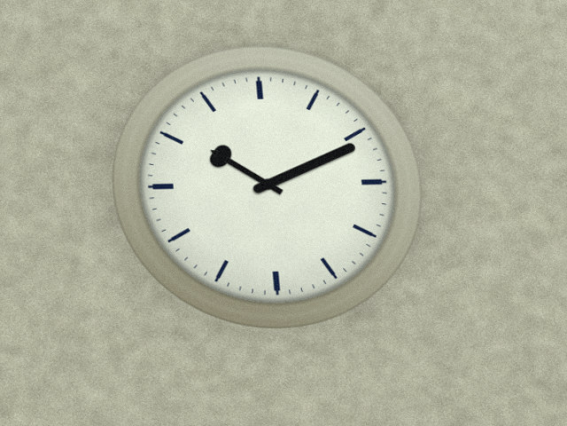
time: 10:11
